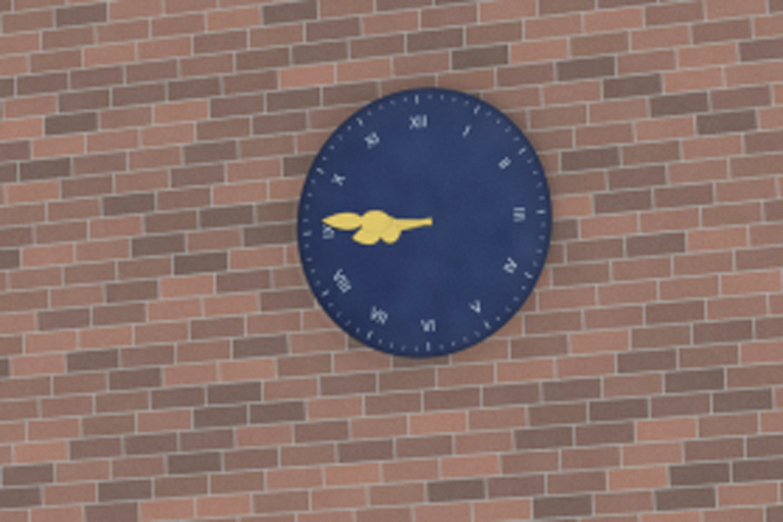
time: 8:46
